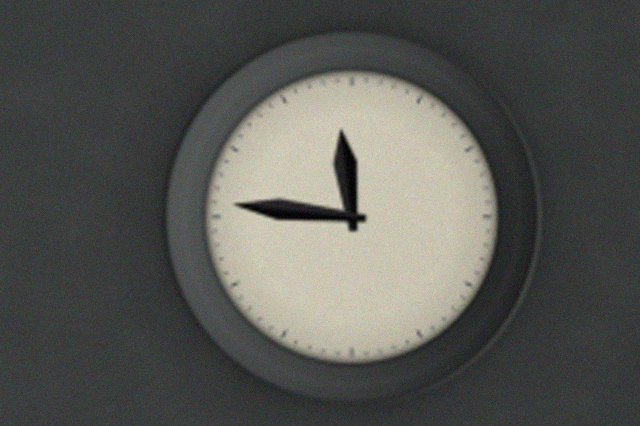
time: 11:46
